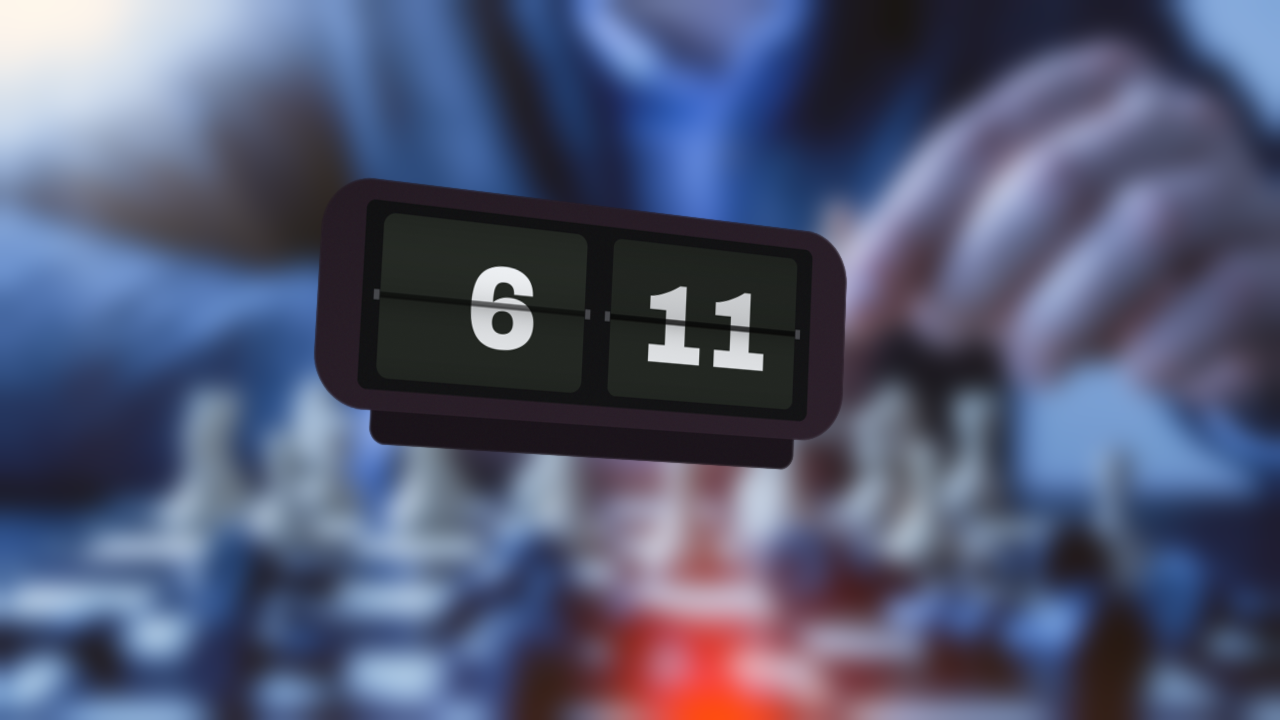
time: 6:11
